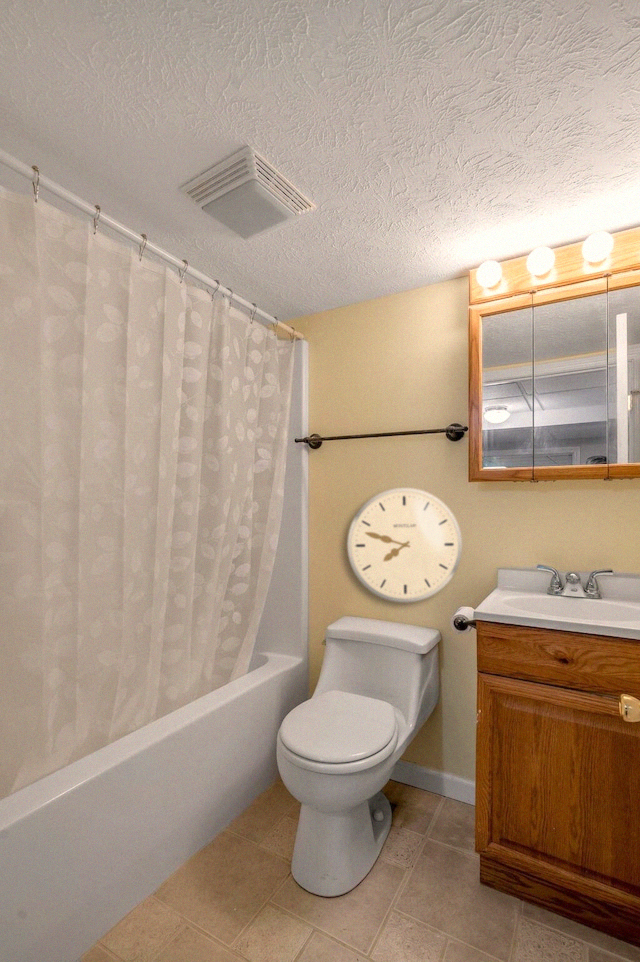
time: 7:48
